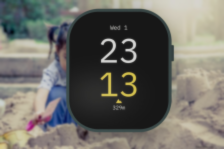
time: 23:13
